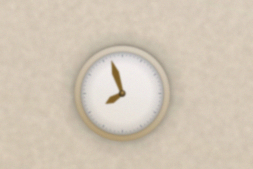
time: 7:57
